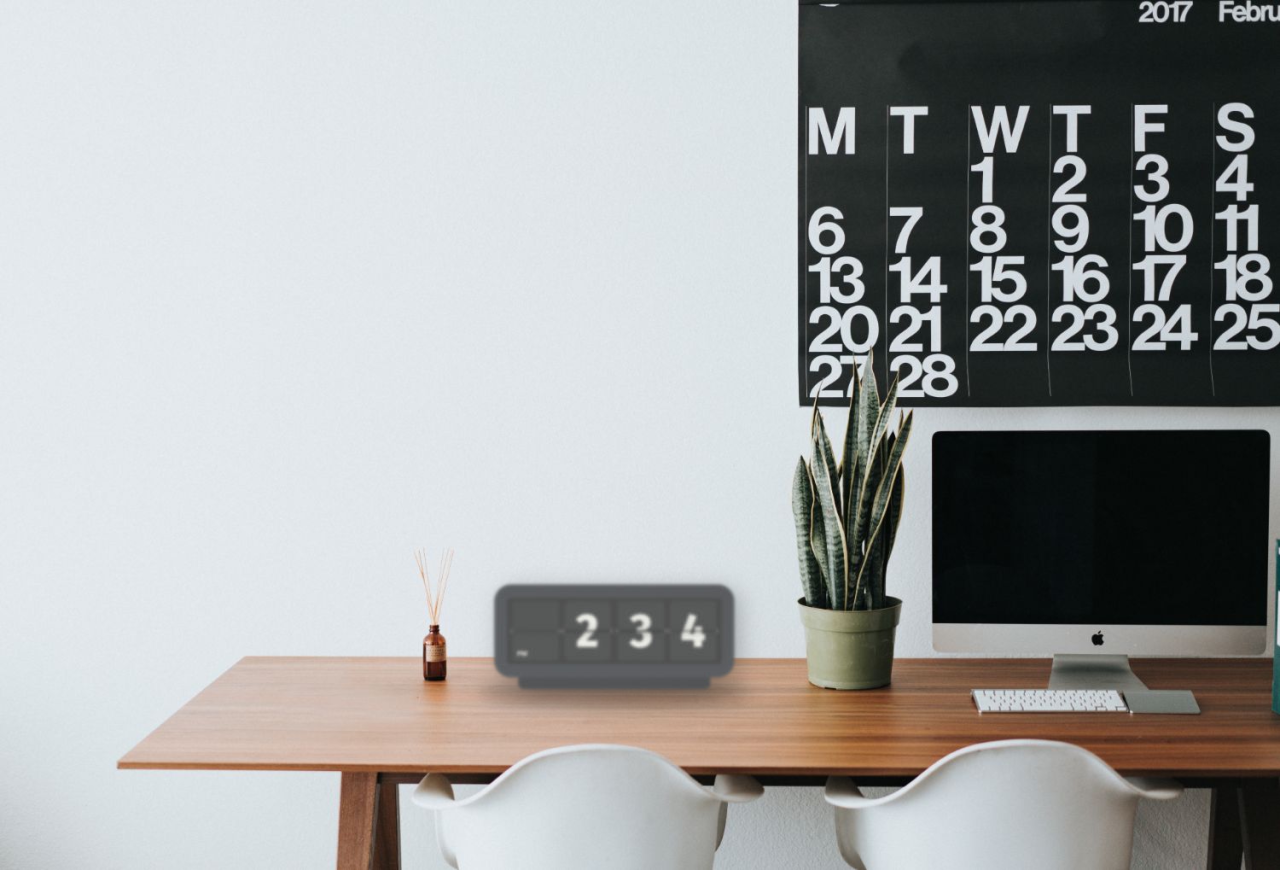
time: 2:34
